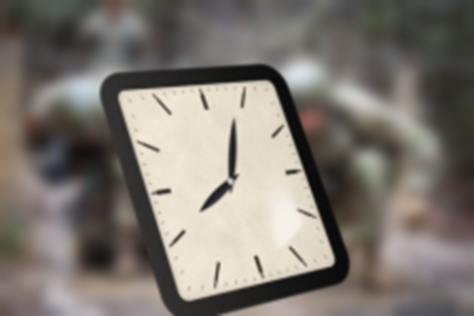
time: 8:04
